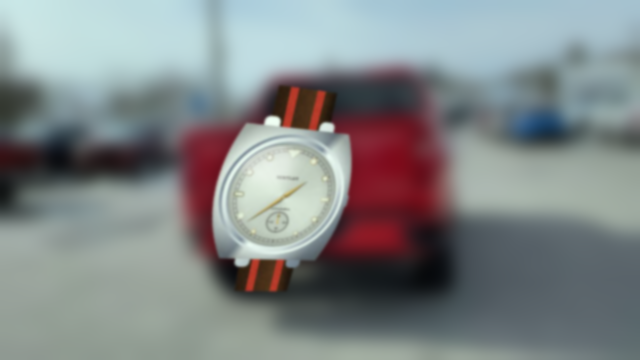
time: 1:38
